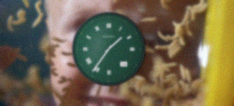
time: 1:36
